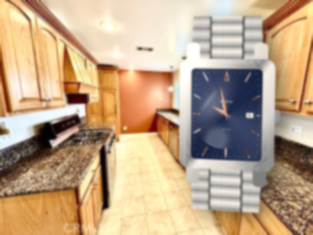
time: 9:58
